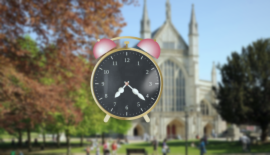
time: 7:22
